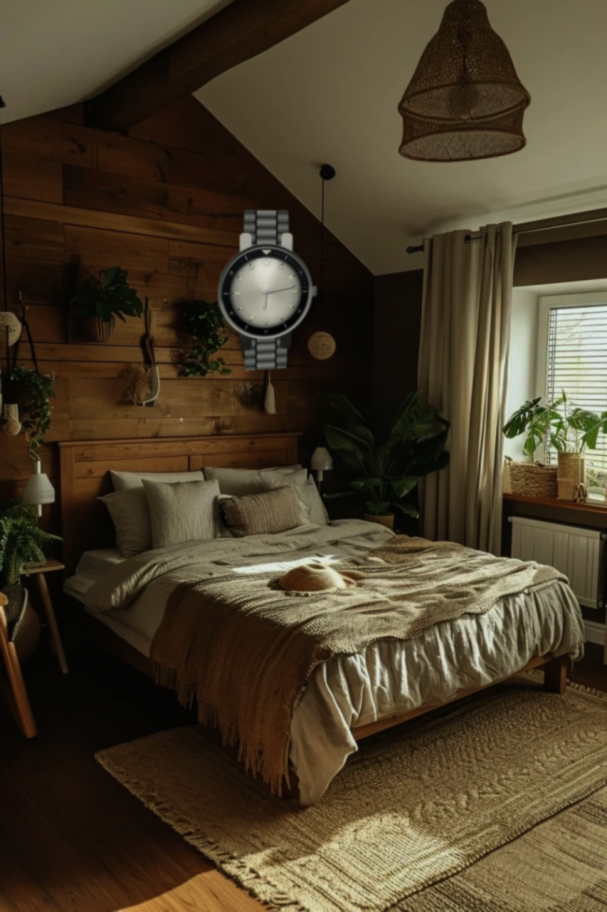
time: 6:13
